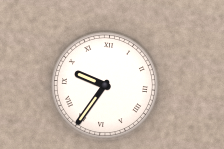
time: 9:35
